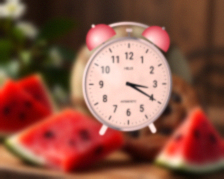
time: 3:20
